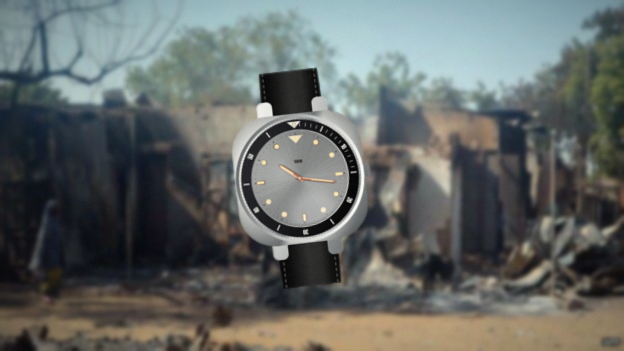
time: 10:17
